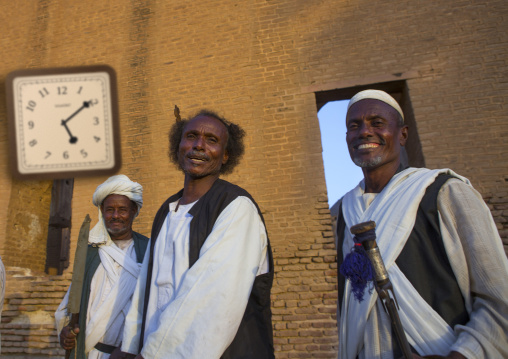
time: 5:09
